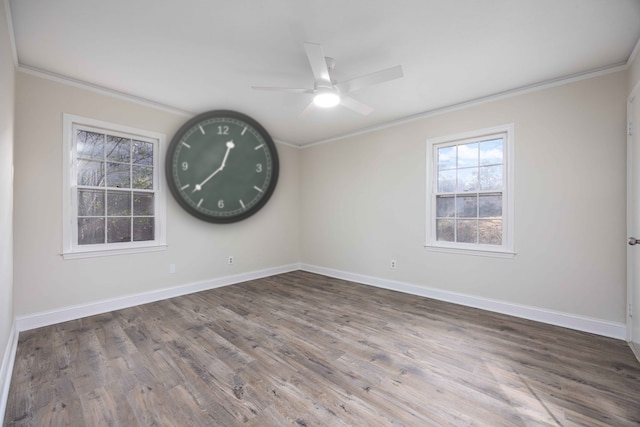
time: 12:38
